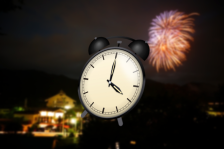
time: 4:00
